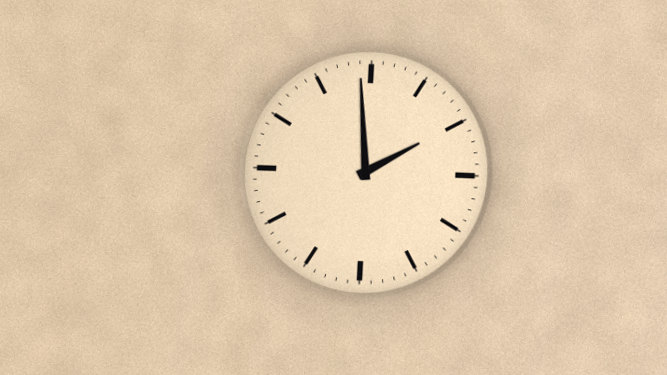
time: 1:59
